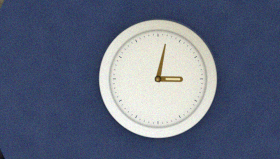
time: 3:02
